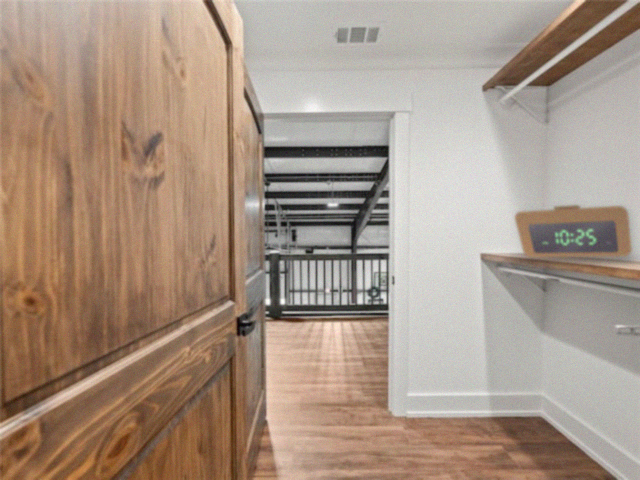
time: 10:25
